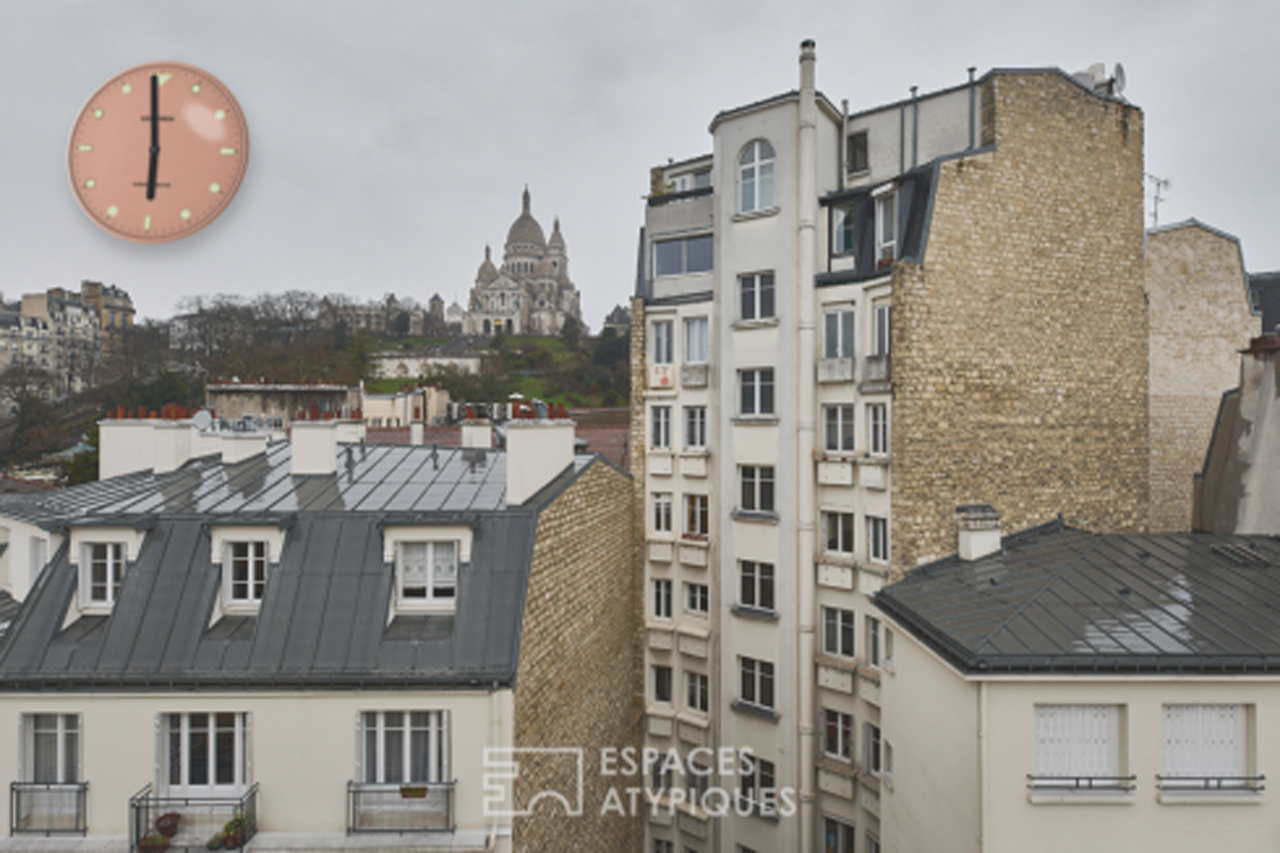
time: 5:59
